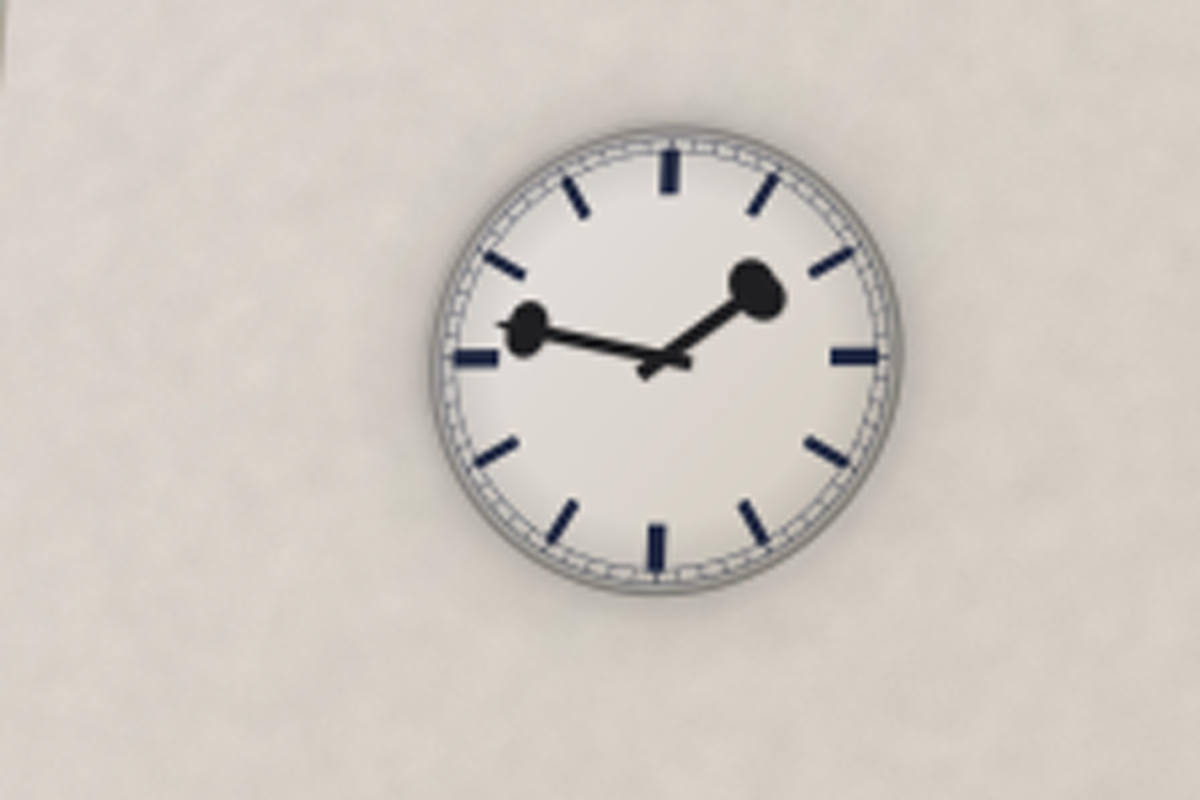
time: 1:47
